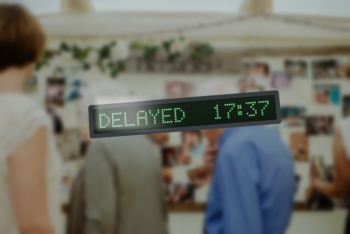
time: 17:37
